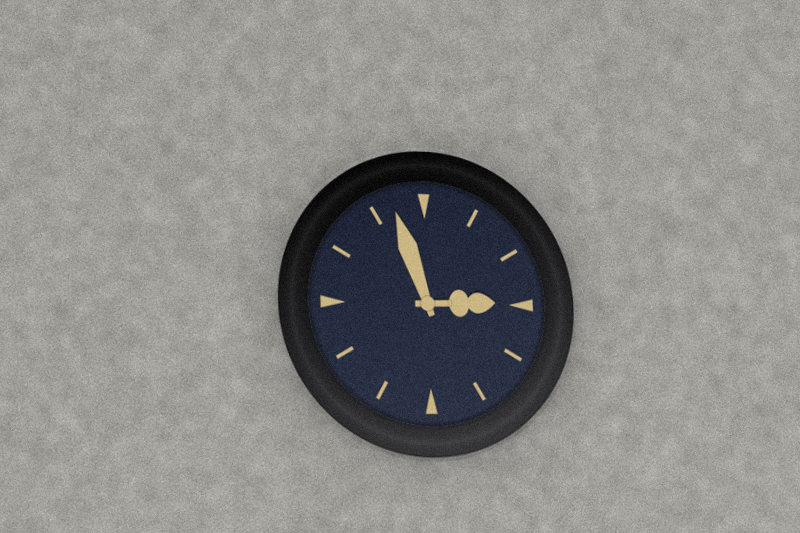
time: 2:57
